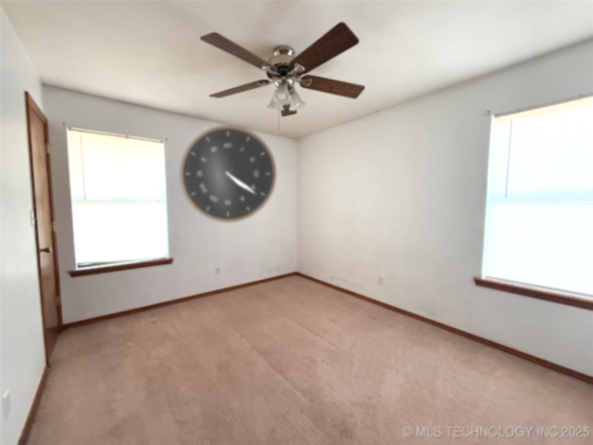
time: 4:21
